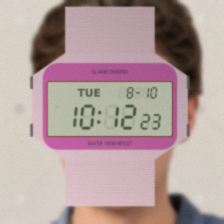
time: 10:12:23
